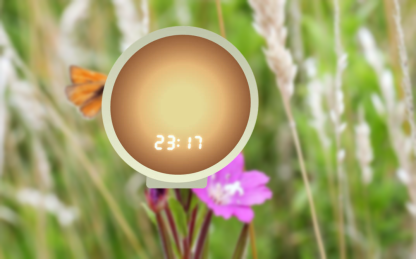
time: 23:17
